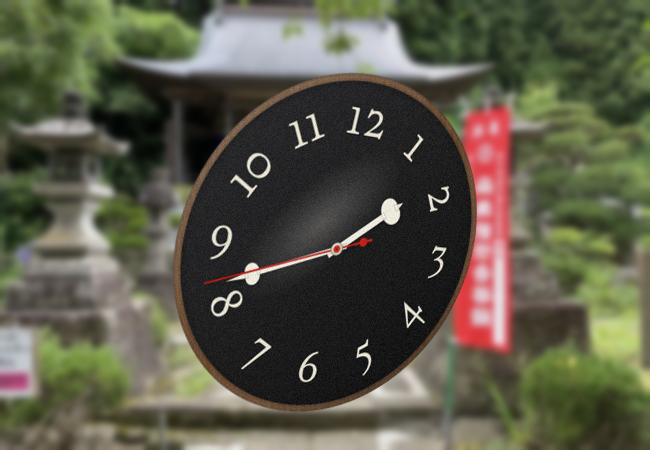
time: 1:41:42
